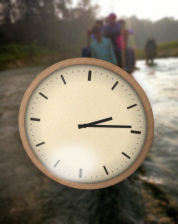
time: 2:14
